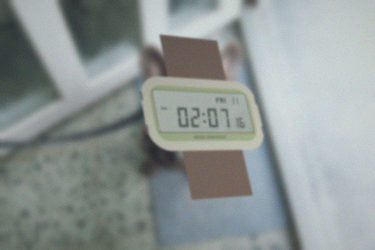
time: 2:07
